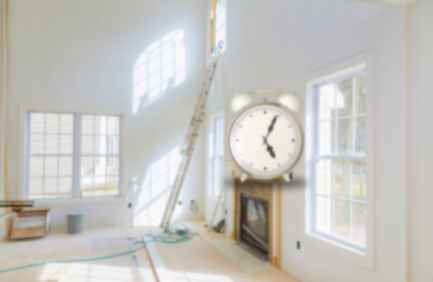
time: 5:04
